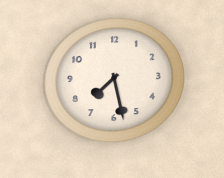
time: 7:28
